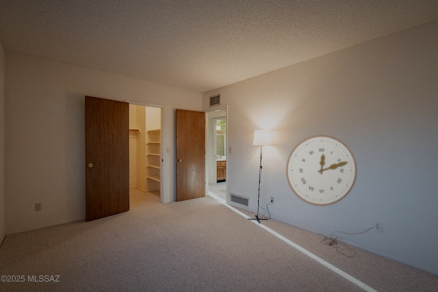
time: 12:12
